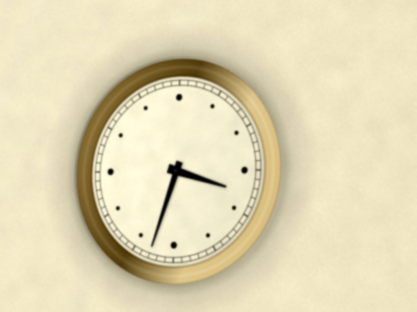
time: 3:33
